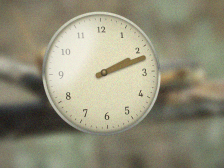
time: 2:12
